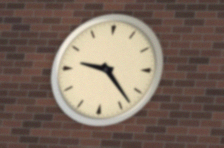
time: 9:23
